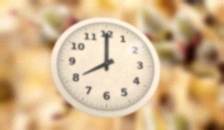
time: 8:00
